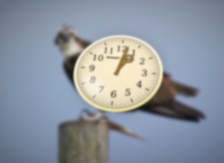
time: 1:02
